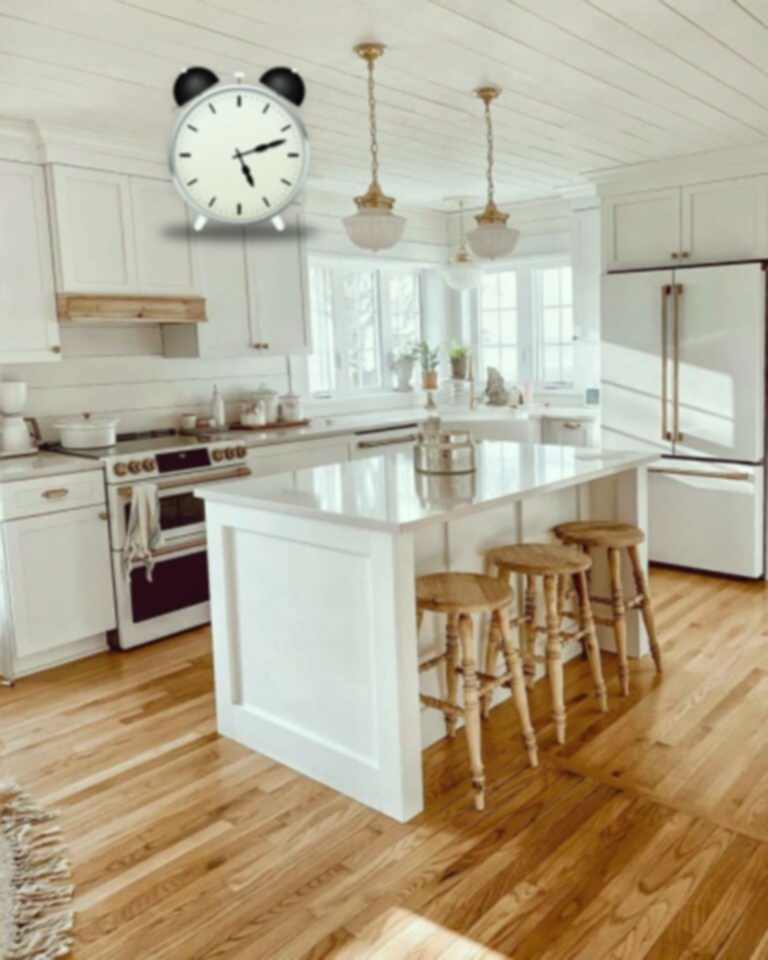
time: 5:12
